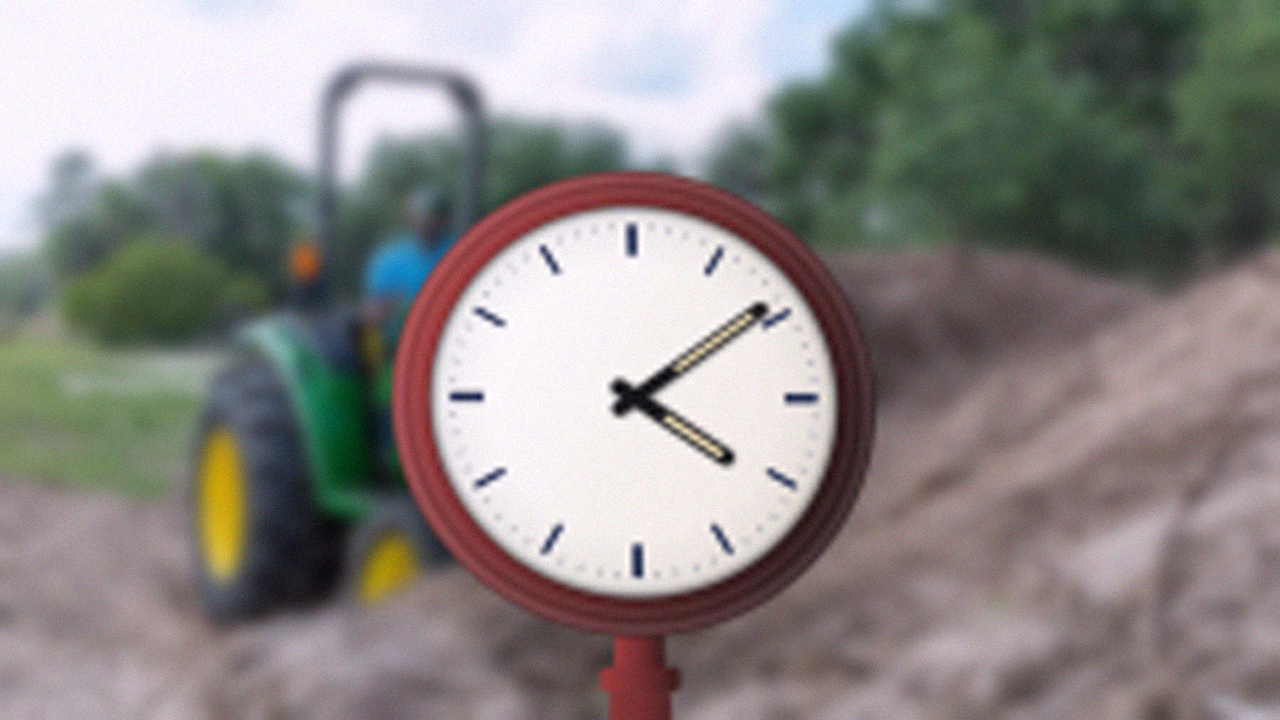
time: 4:09
